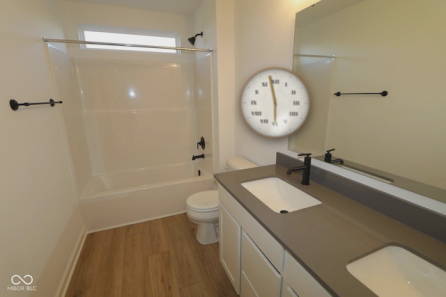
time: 5:58
